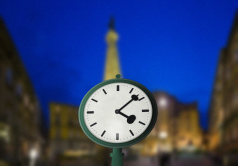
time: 4:08
